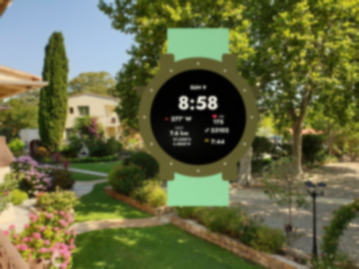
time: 8:58
